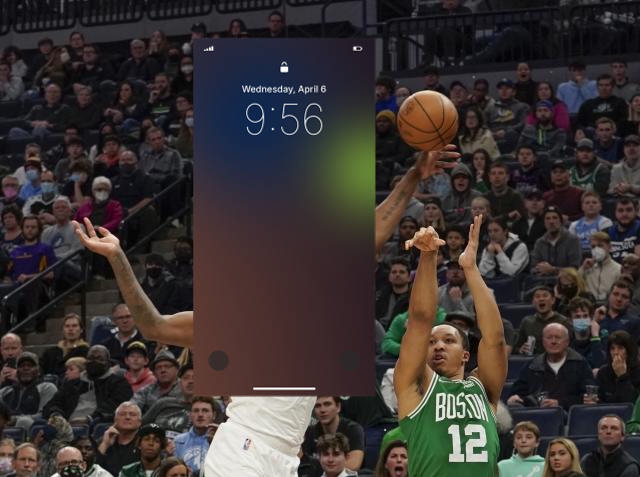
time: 9:56
